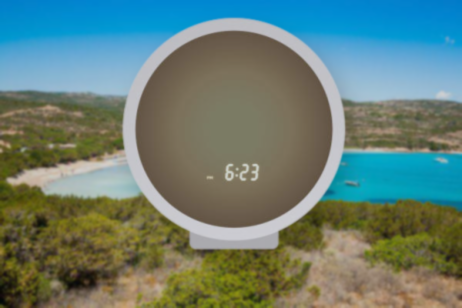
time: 6:23
